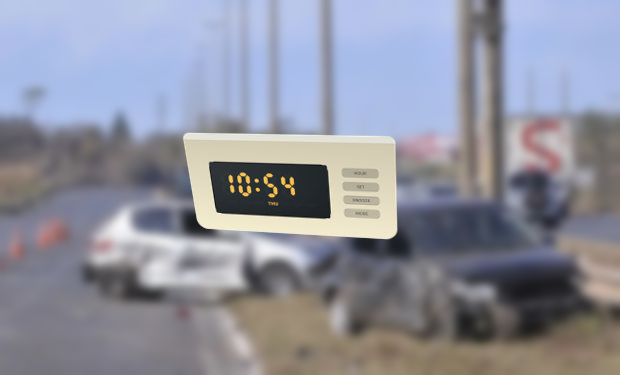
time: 10:54
